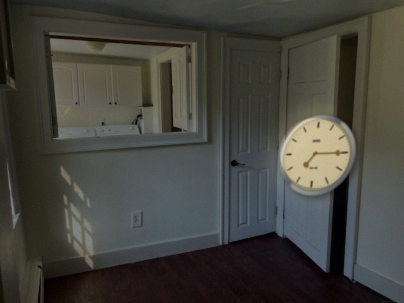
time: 7:15
